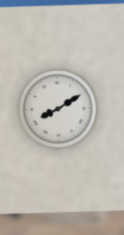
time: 8:10
